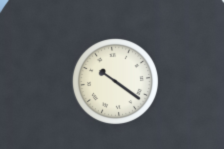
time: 10:22
